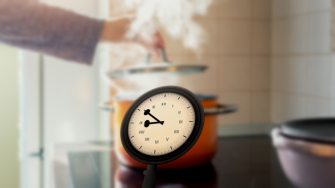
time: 8:51
